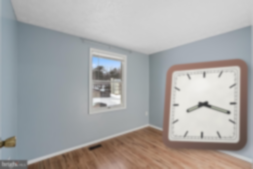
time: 8:18
